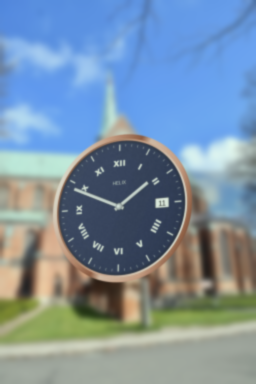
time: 1:49
